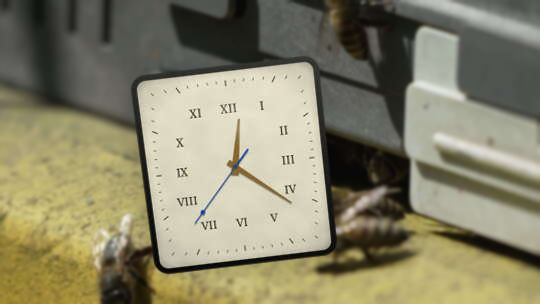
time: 12:21:37
